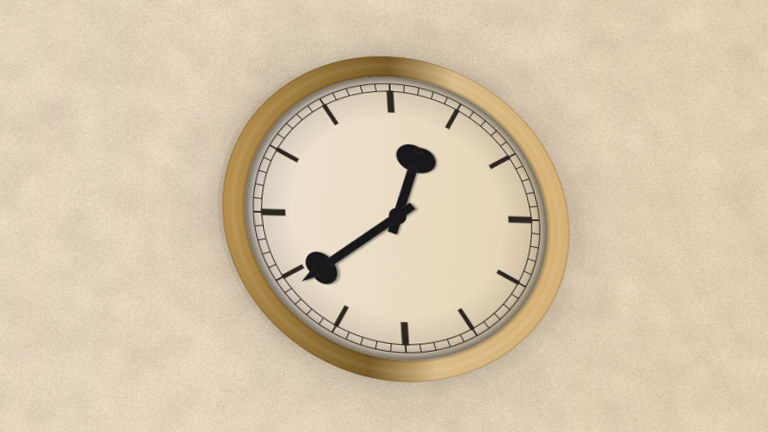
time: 12:39
